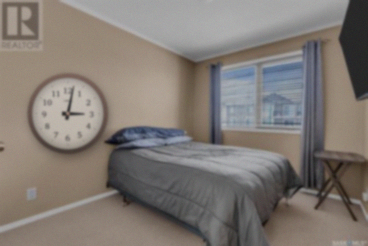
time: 3:02
